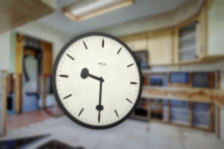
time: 9:30
